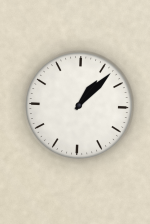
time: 1:07
